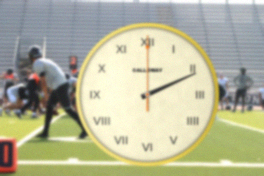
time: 2:11:00
